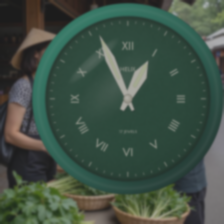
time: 12:56
